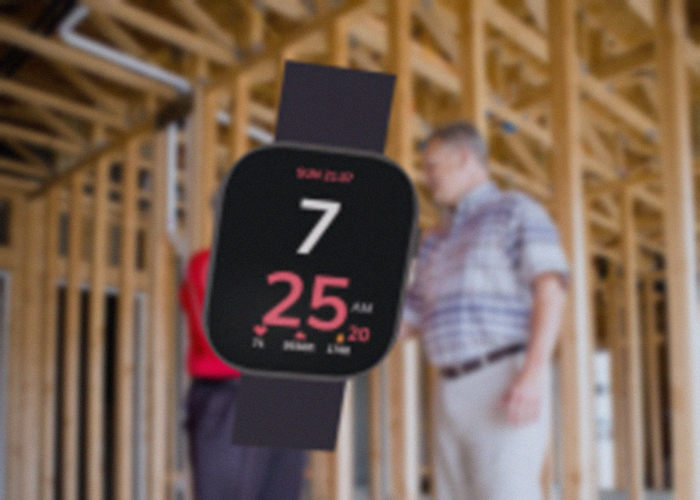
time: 7:25
